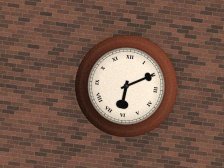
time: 6:10
